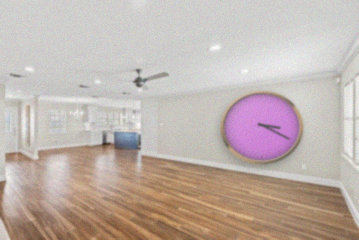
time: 3:20
